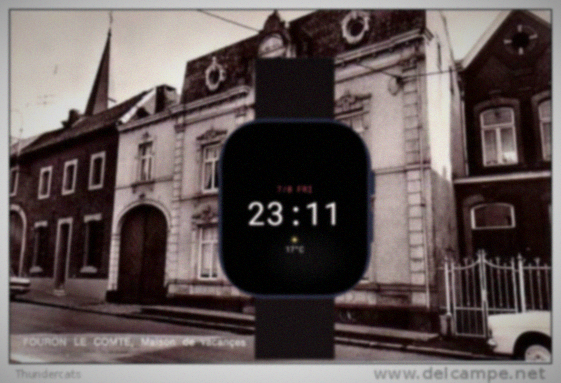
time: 23:11
